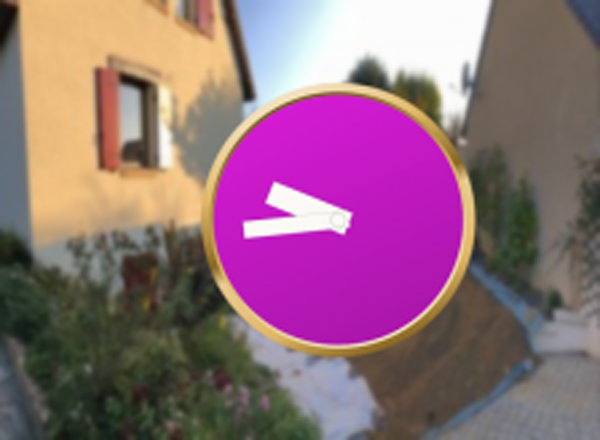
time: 9:44
